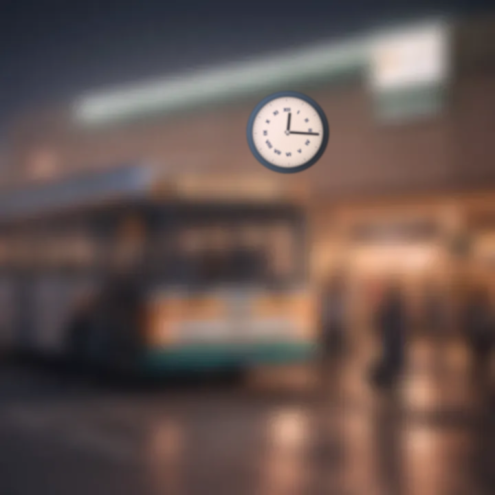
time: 12:16
